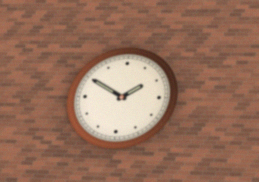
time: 1:50
